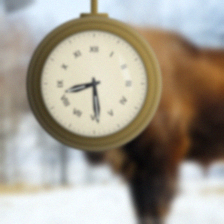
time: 8:29
